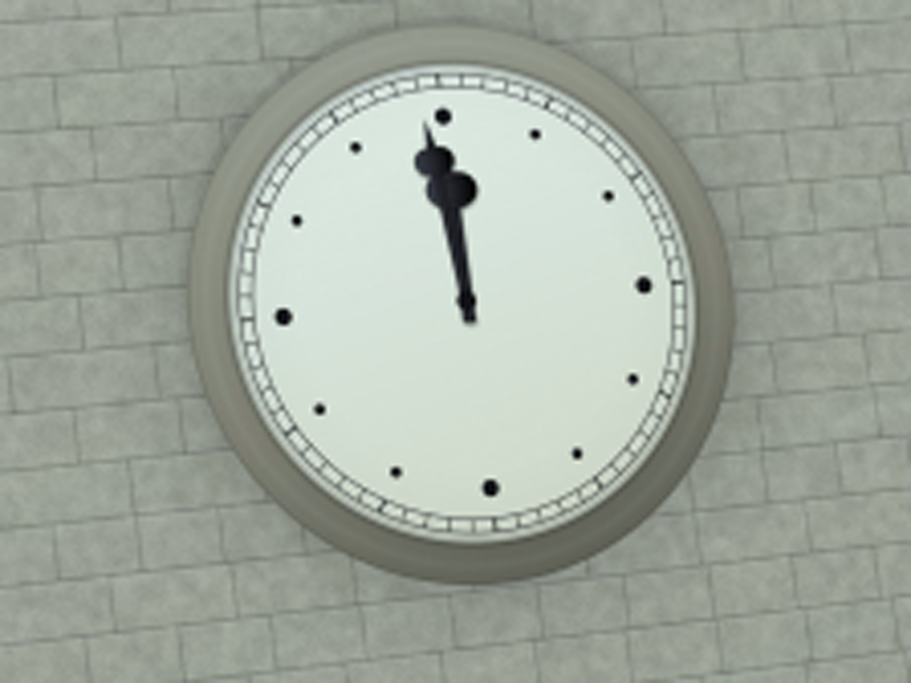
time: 11:59
